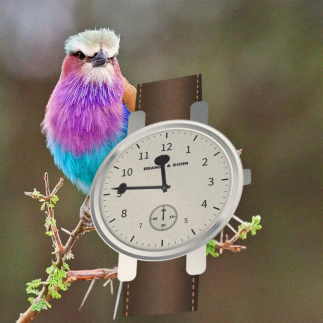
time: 11:46
